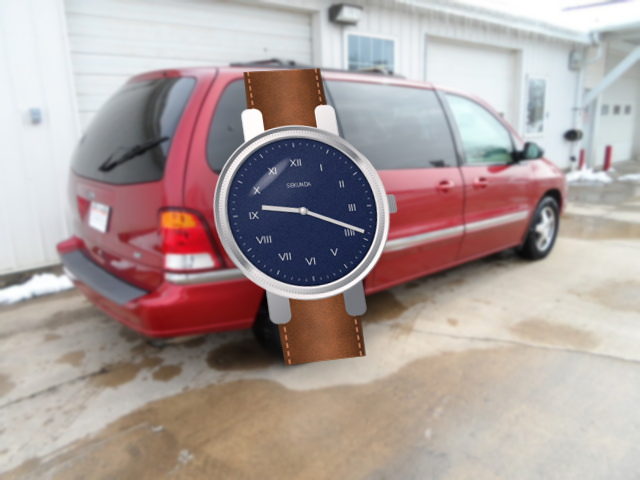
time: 9:19
